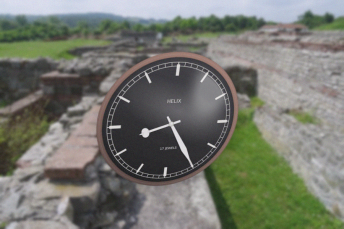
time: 8:25
